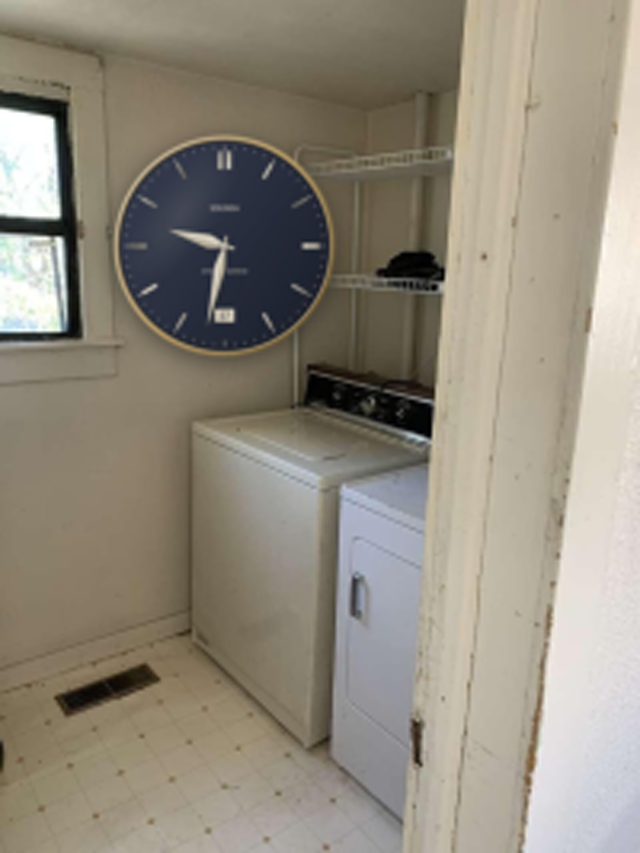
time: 9:32
